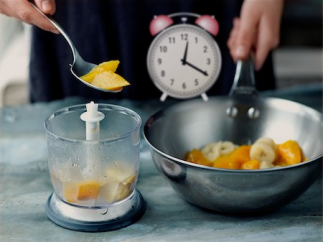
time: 12:20
